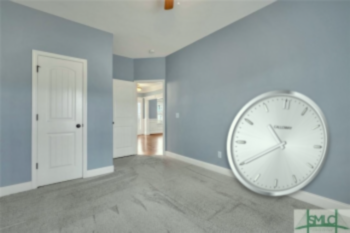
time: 10:40
